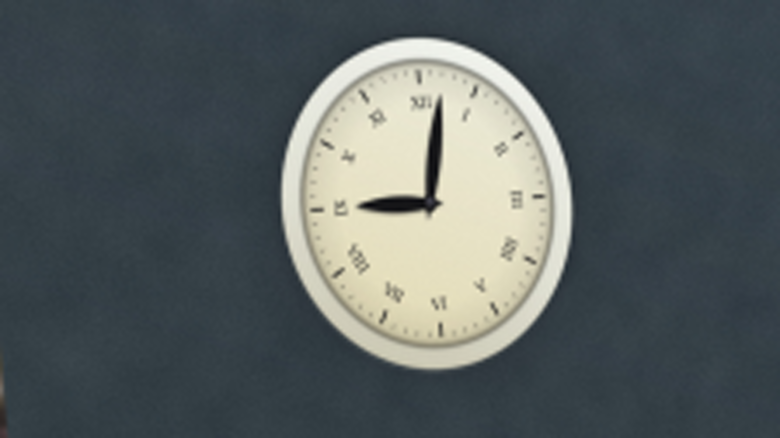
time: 9:02
